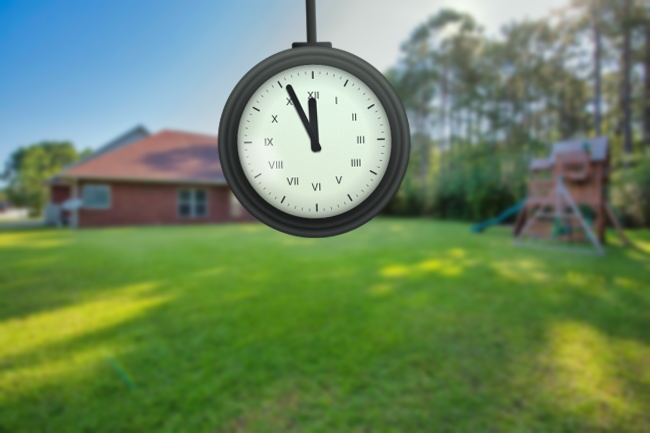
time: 11:56
